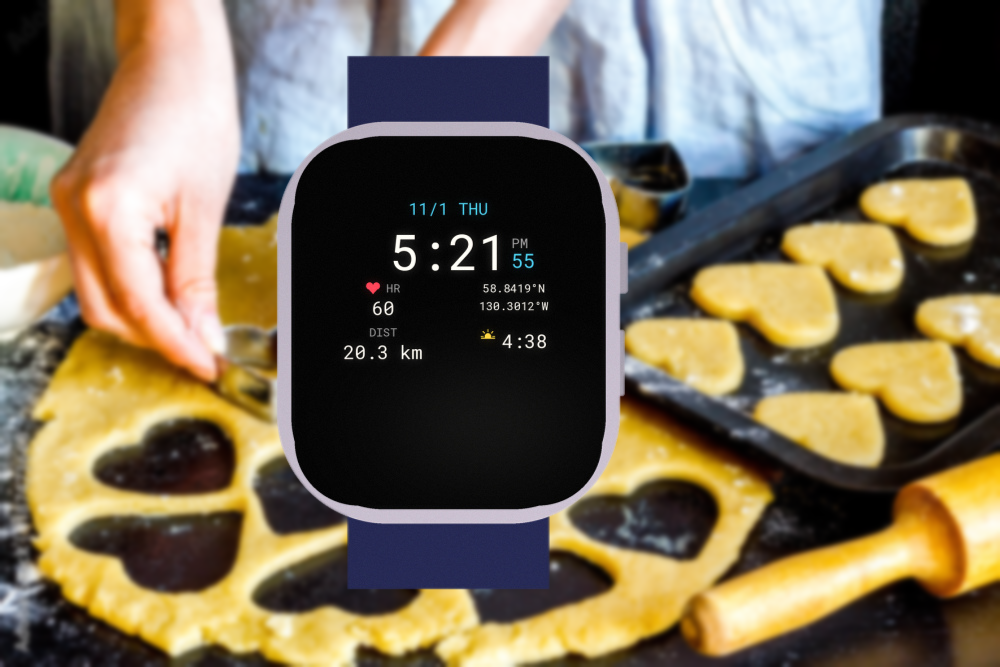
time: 5:21:55
